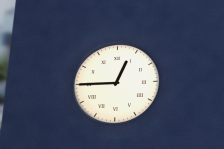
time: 12:45
